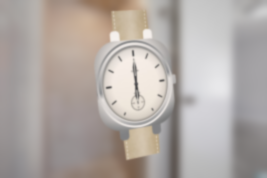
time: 6:00
